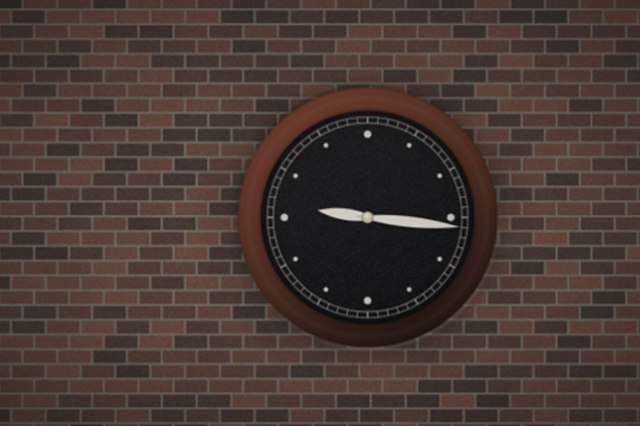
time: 9:16
